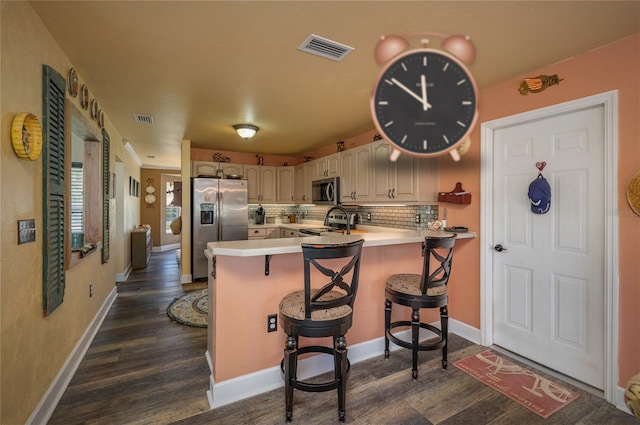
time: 11:51
